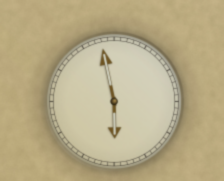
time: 5:58
